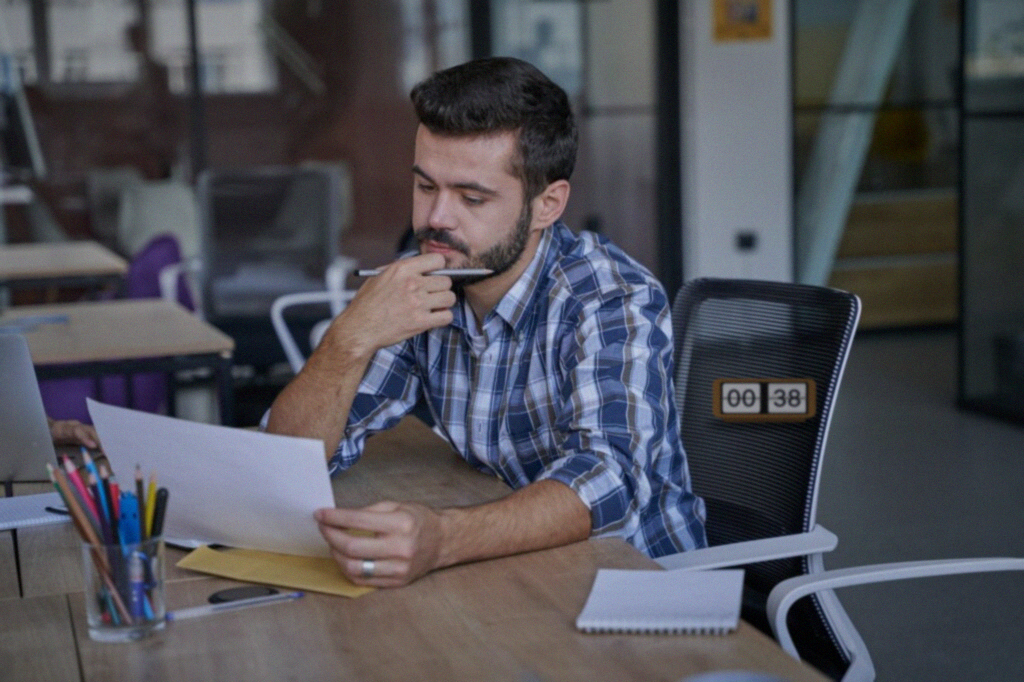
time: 0:38
